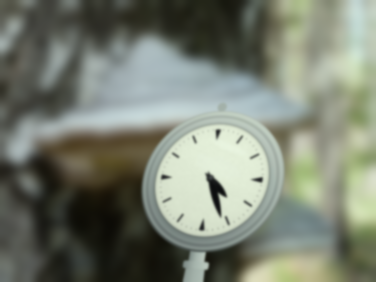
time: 4:26
